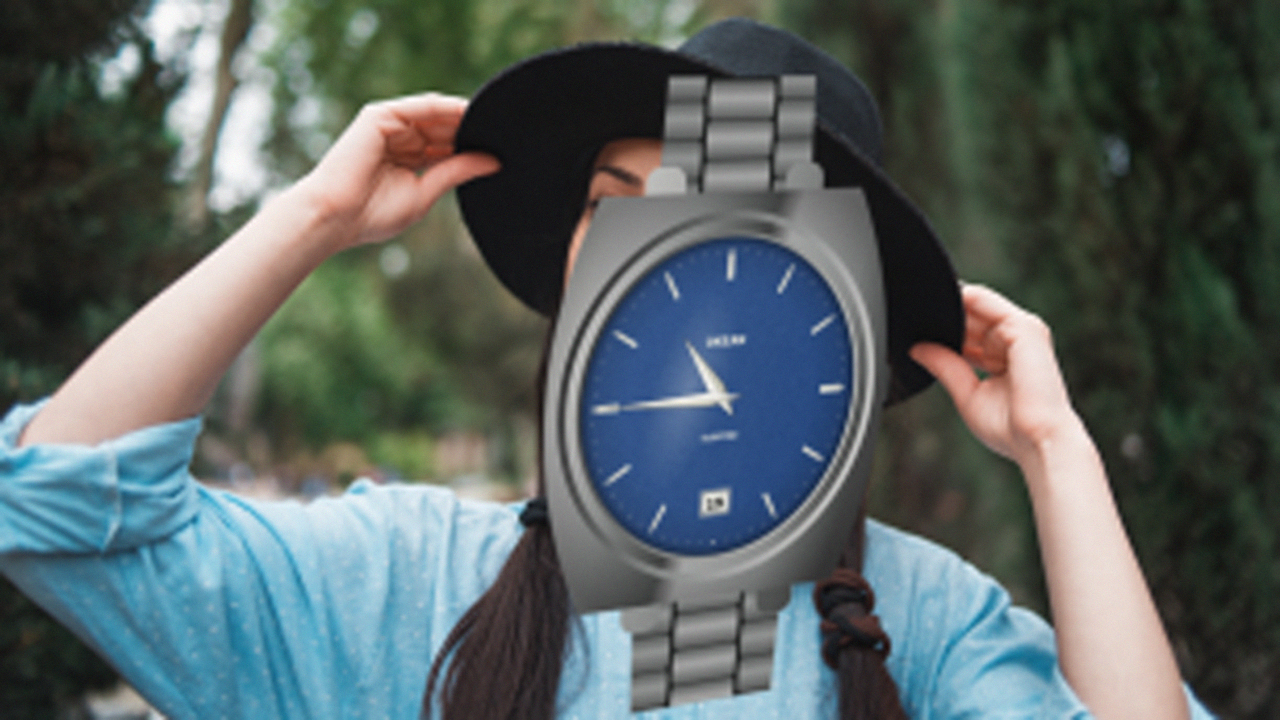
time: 10:45
